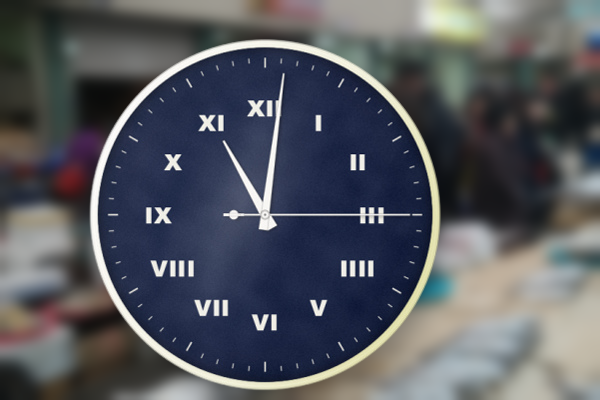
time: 11:01:15
